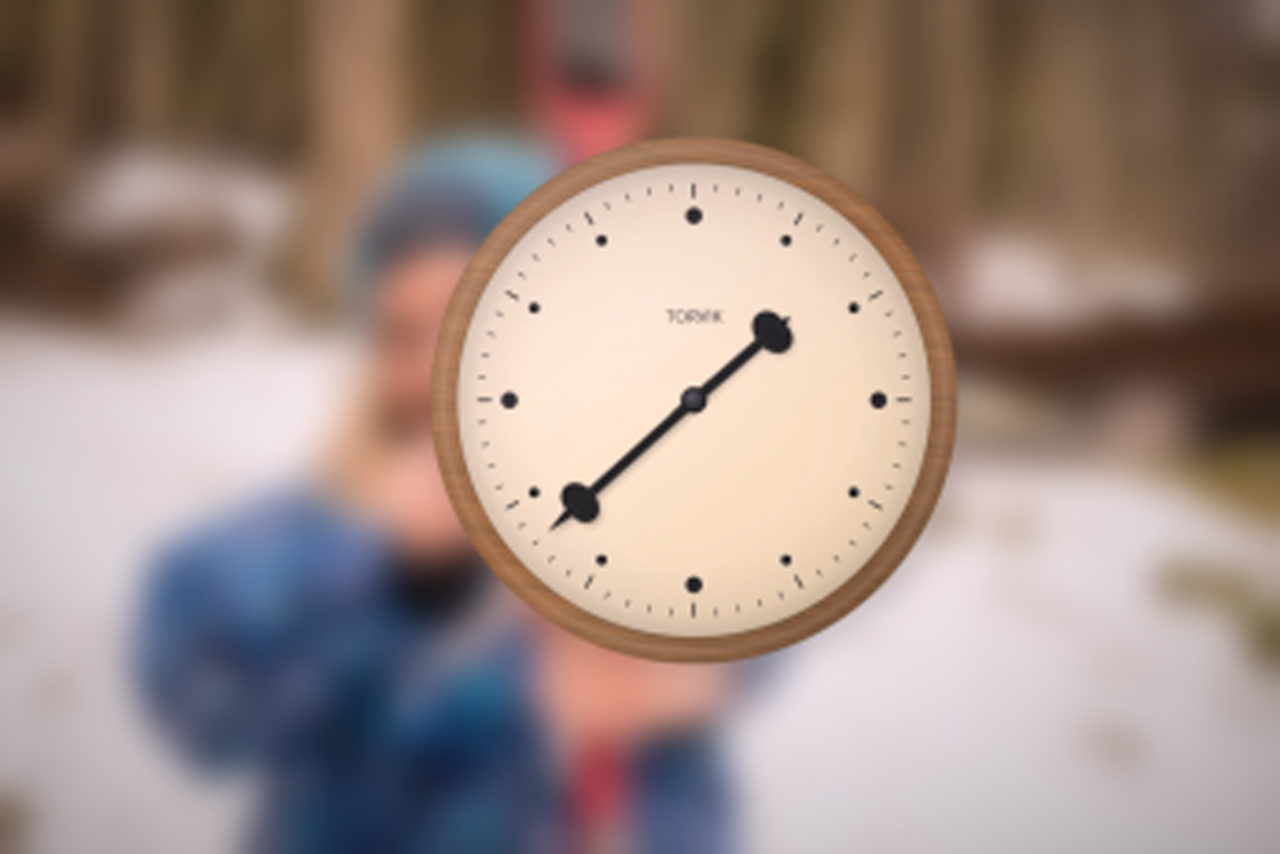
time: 1:38
